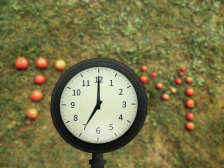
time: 7:00
